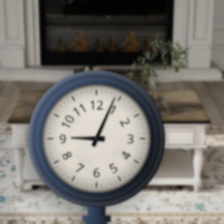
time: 9:04
